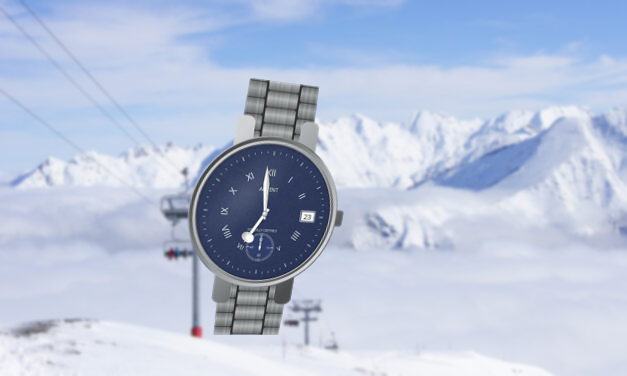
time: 6:59
